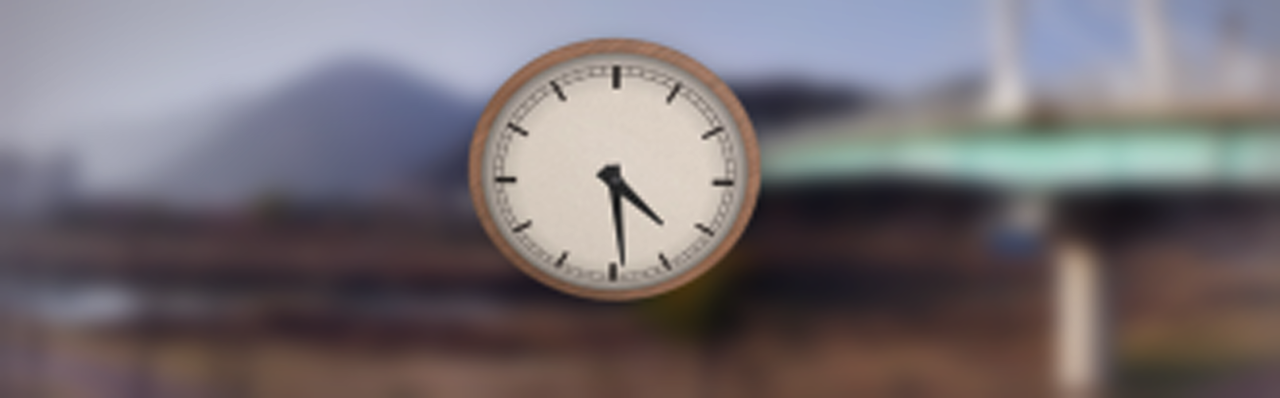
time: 4:29
